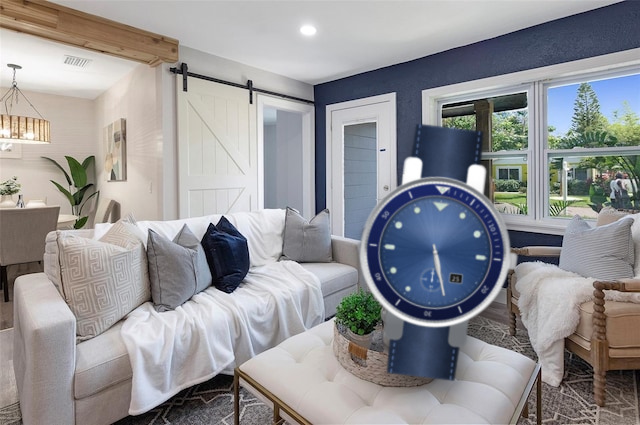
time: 5:27
